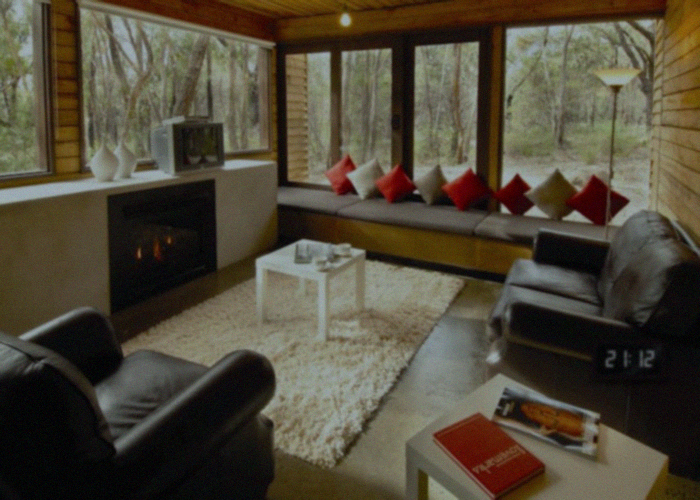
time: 21:12
